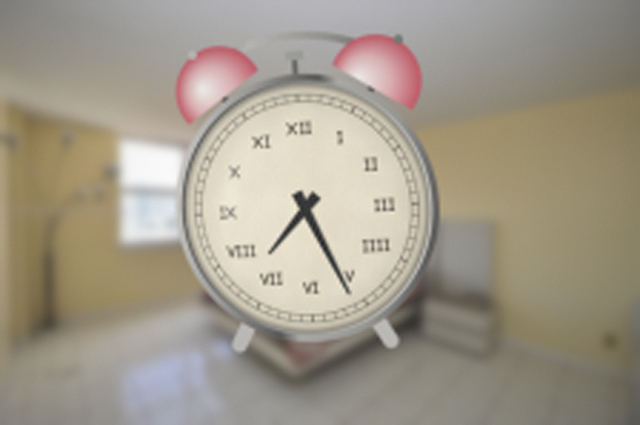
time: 7:26
